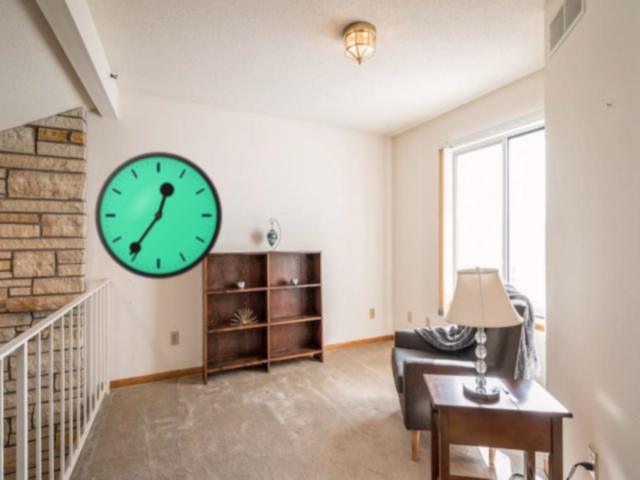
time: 12:36
